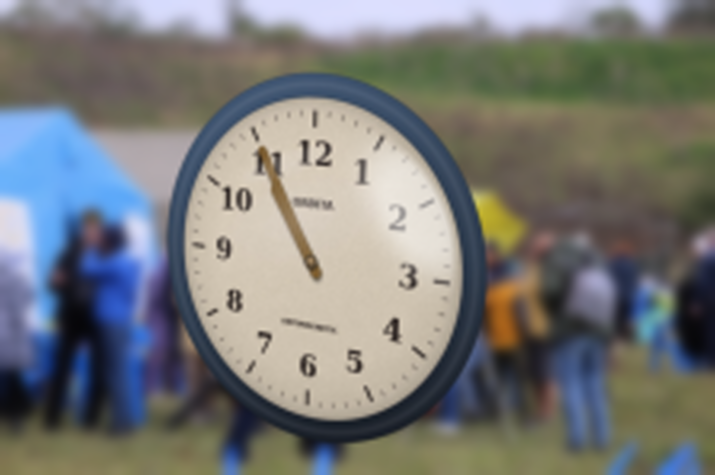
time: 10:55
